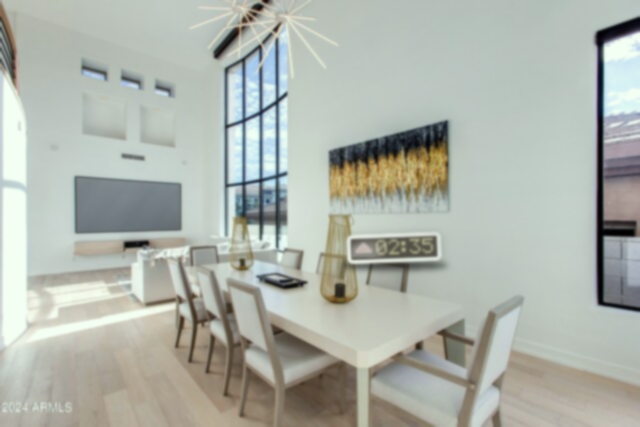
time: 2:35
